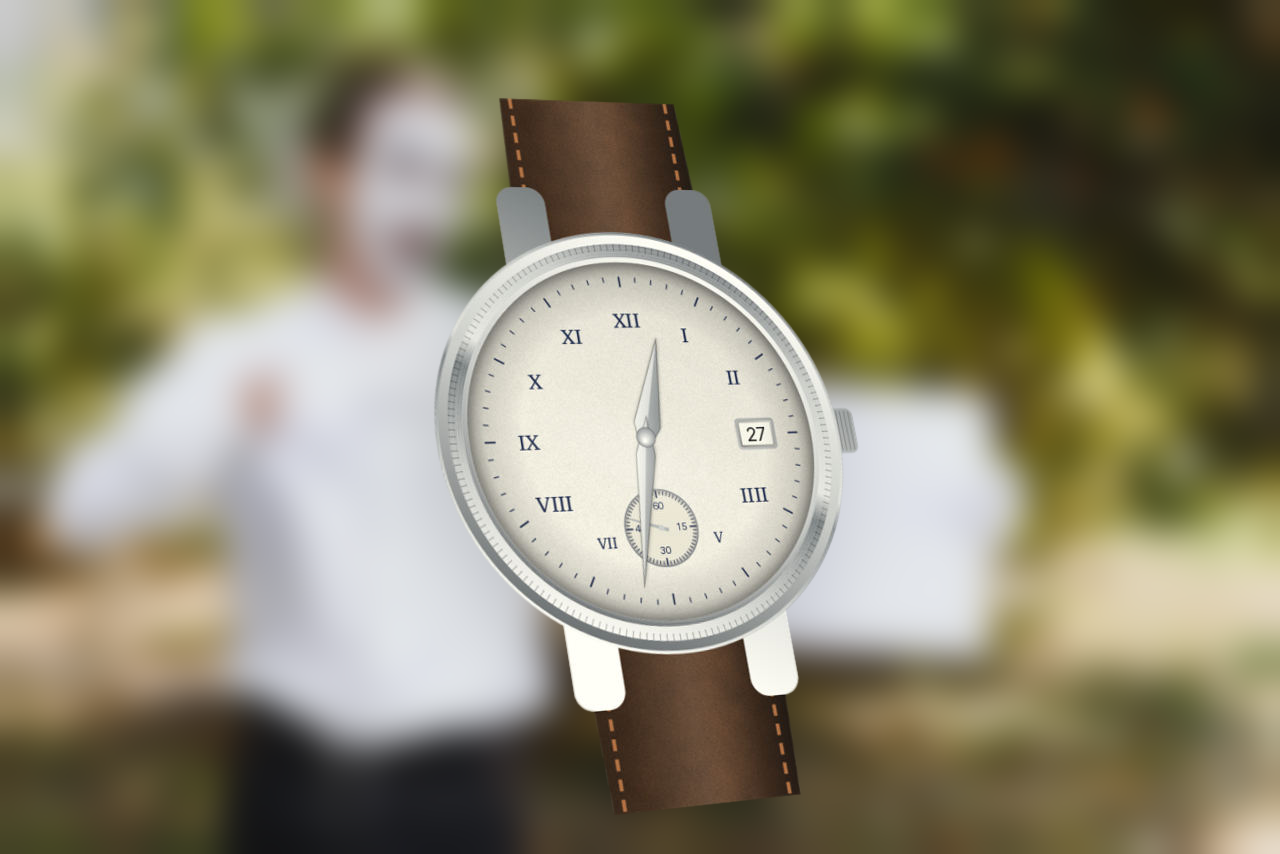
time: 12:31:48
